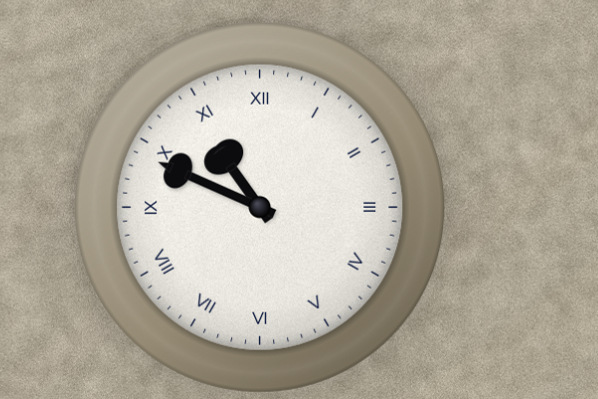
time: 10:49
